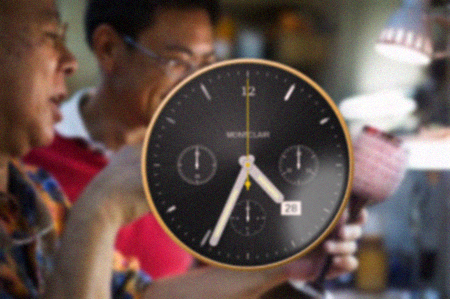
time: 4:34
